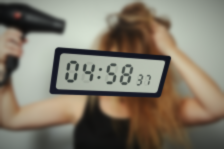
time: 4:58:37
